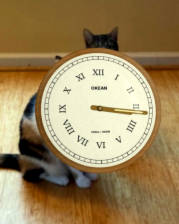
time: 3:16
